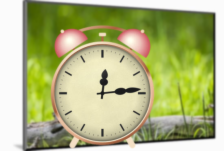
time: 12:14
